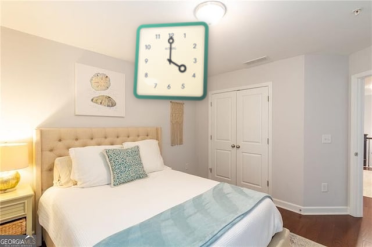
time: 4:00
